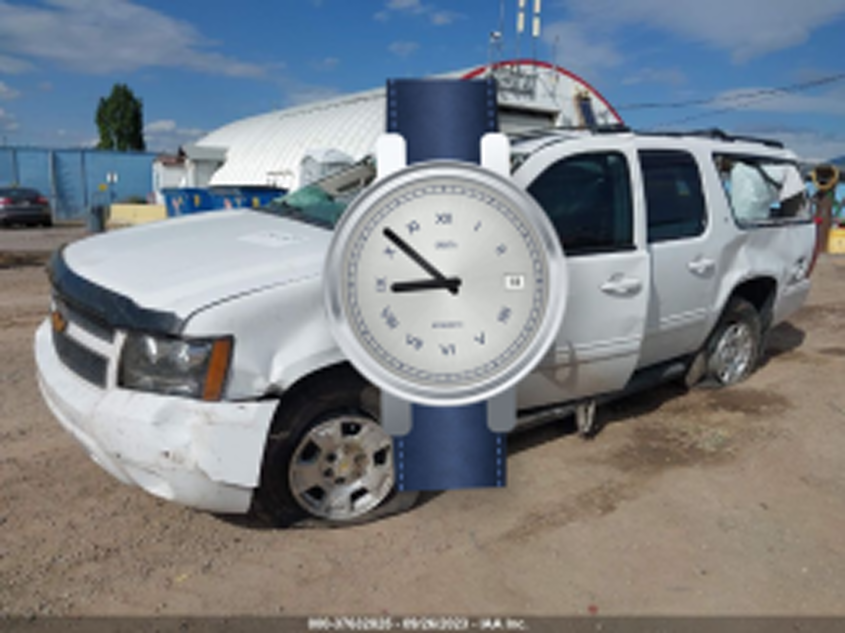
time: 8:52
